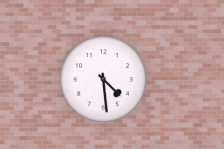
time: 4:29
